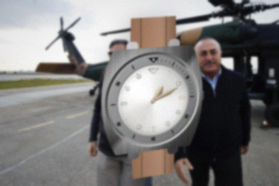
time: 1:11
